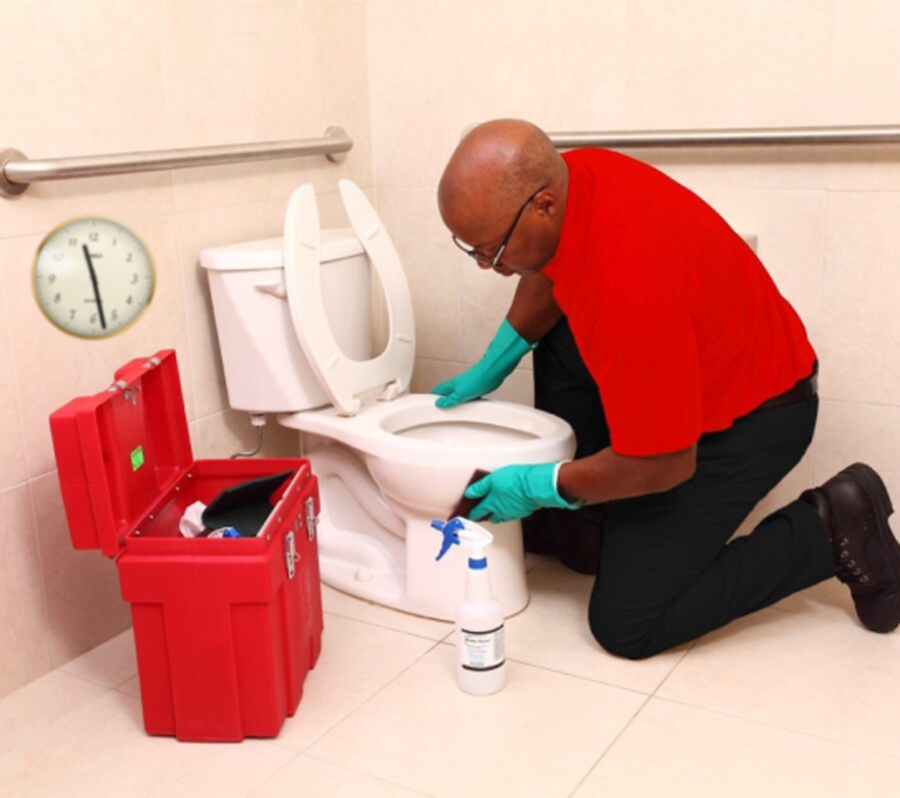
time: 11:28
